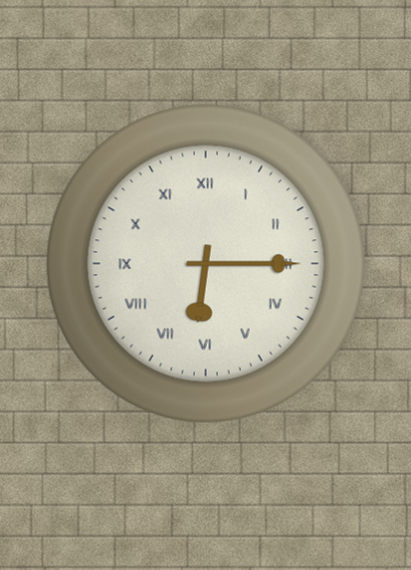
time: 6:15
